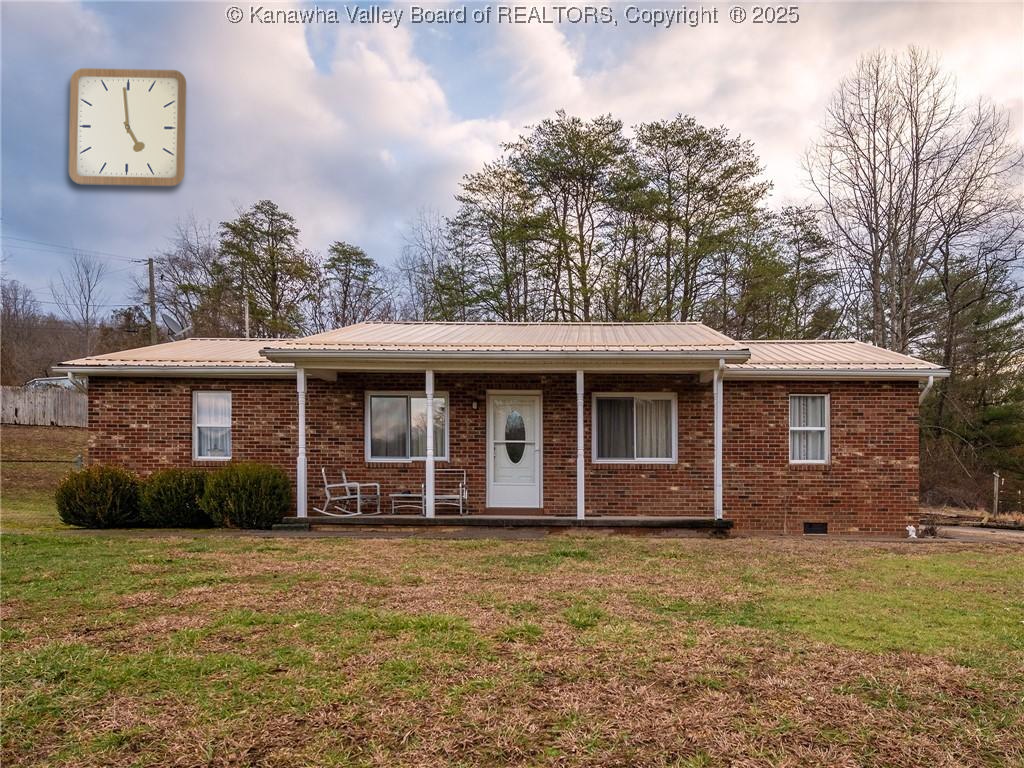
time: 4:59
